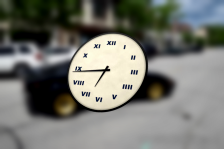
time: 6:44
